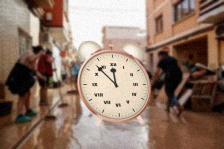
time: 11:53
